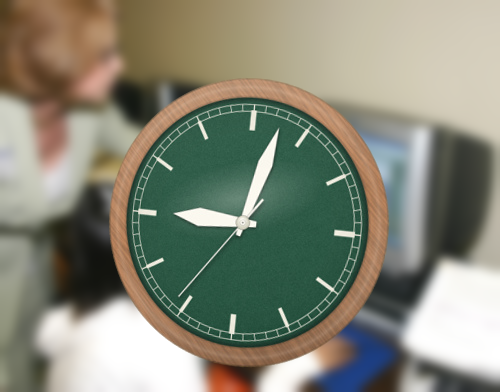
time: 9:02:36
